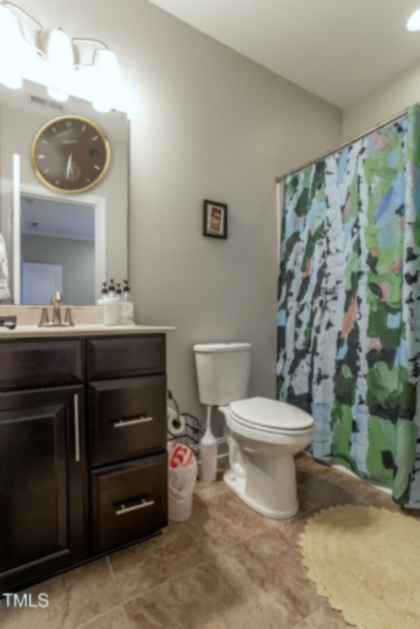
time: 6:32
